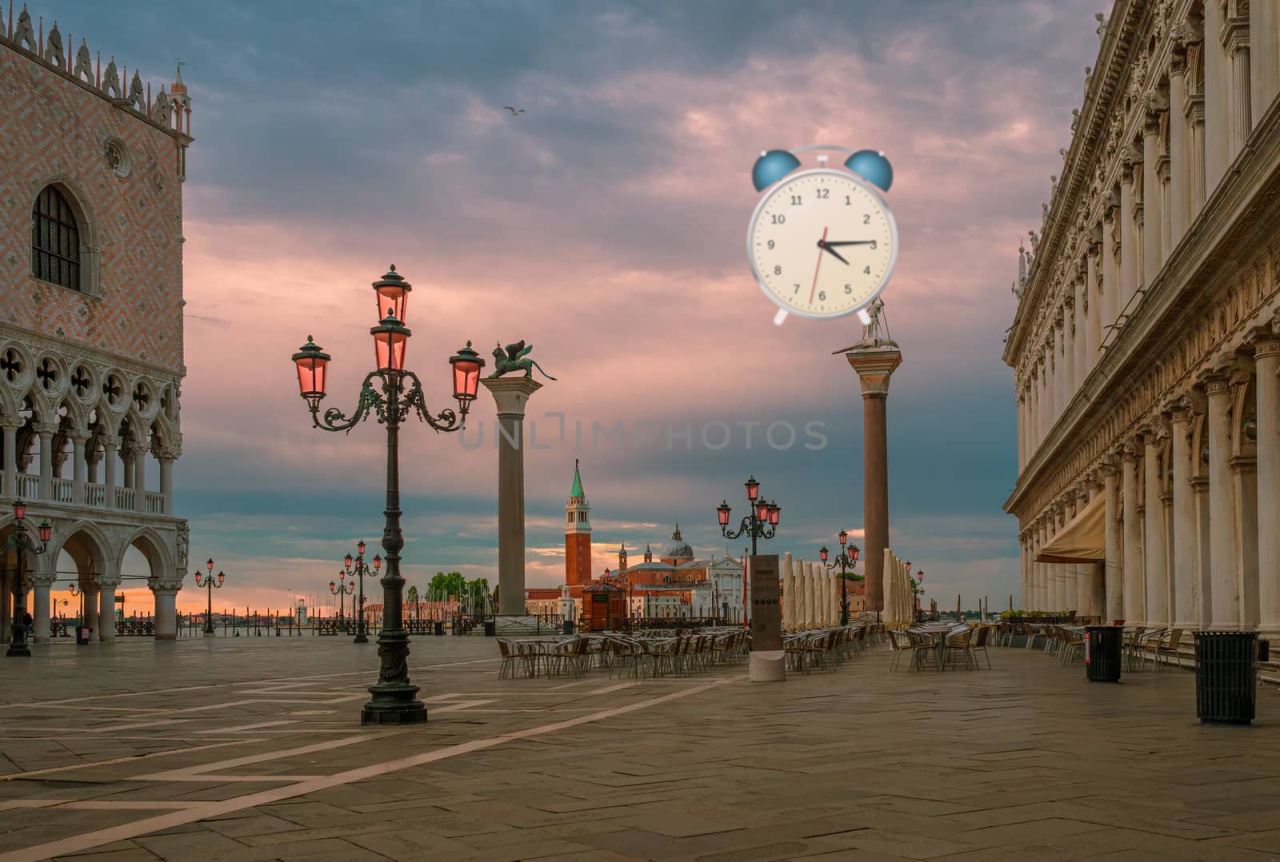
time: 4:14:32
